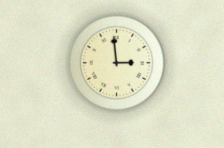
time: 2:59
